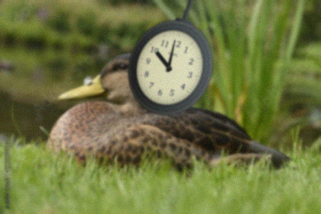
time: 9:59
